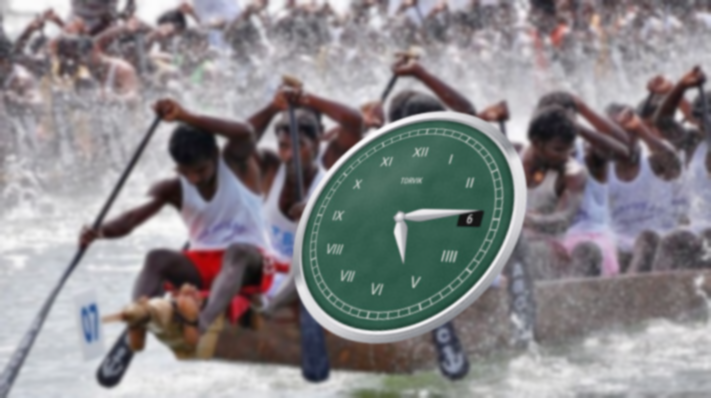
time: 5:14
